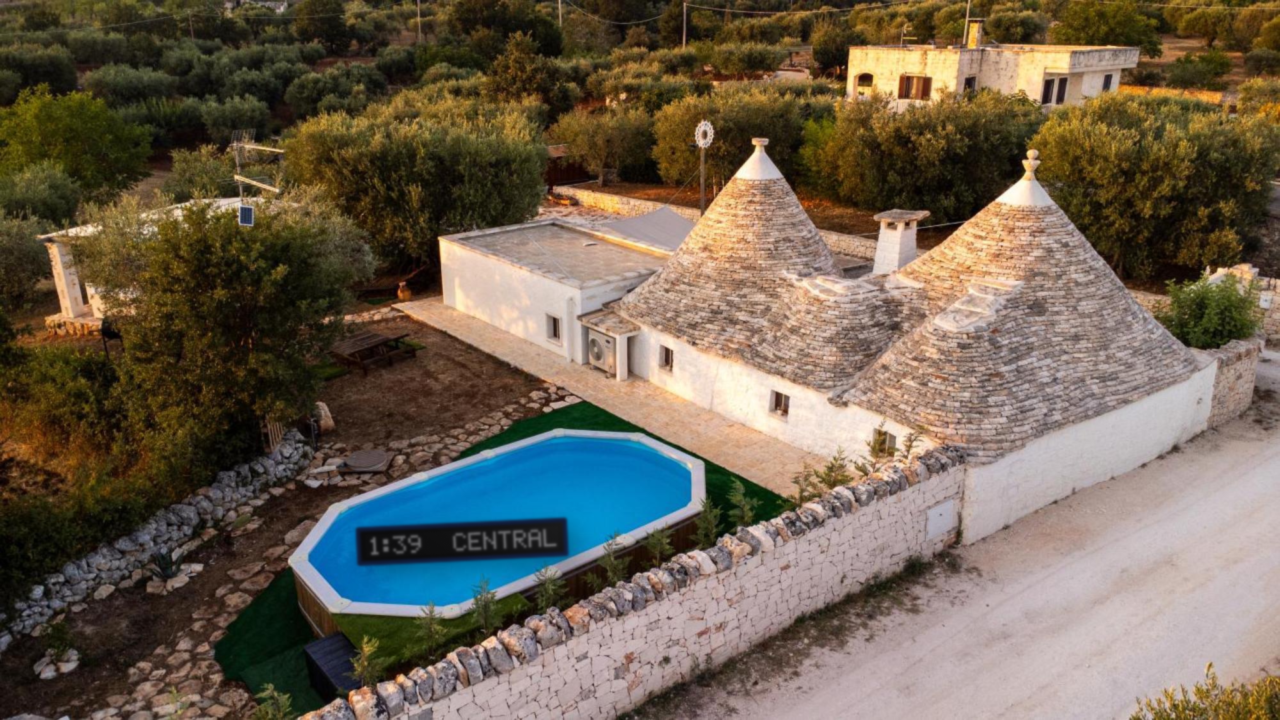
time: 1:39
